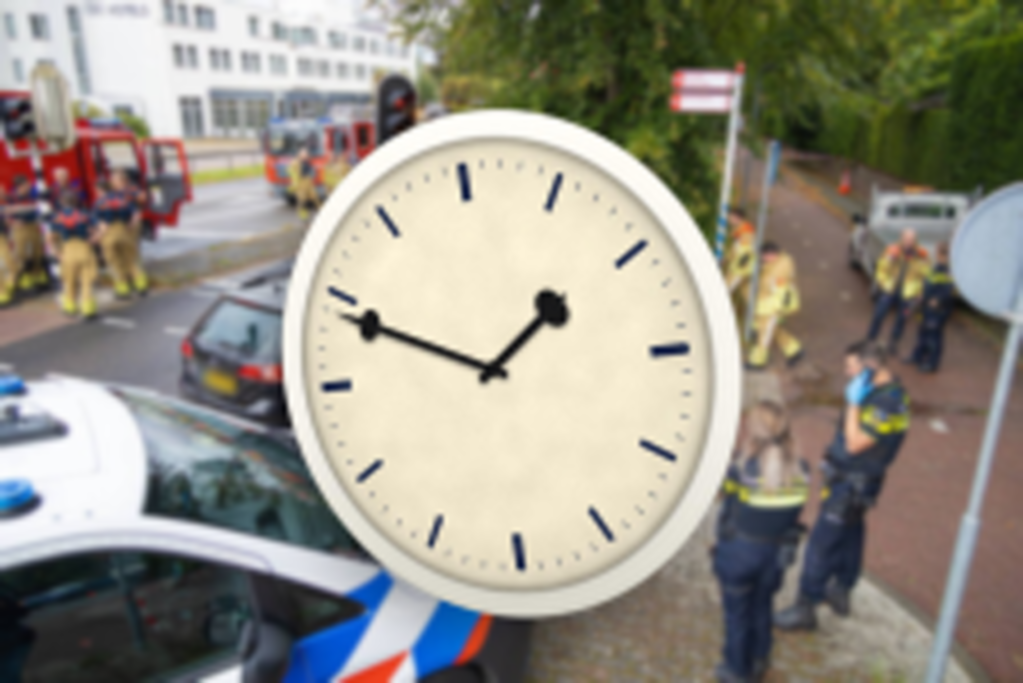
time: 1:49
